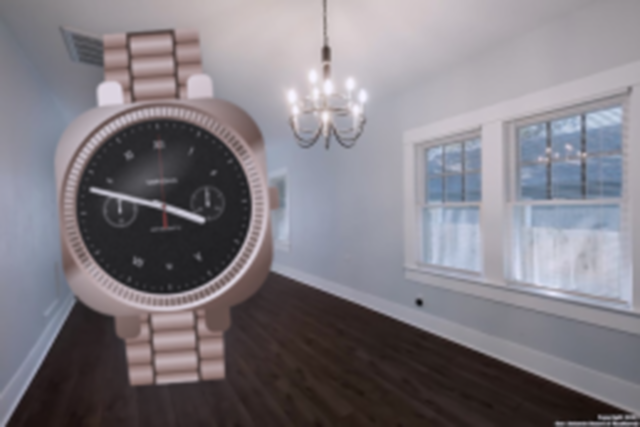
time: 3:48
